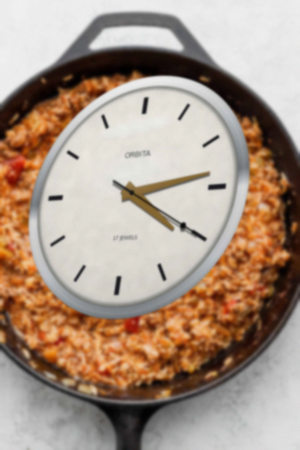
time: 4:13:20
